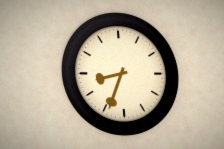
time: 8:34
